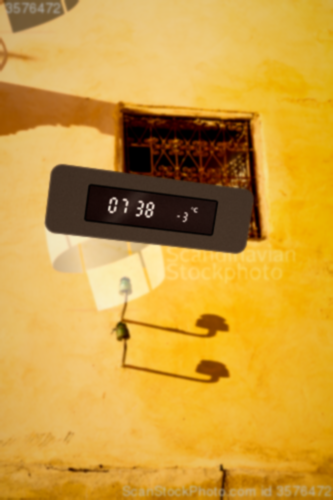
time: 7:38
